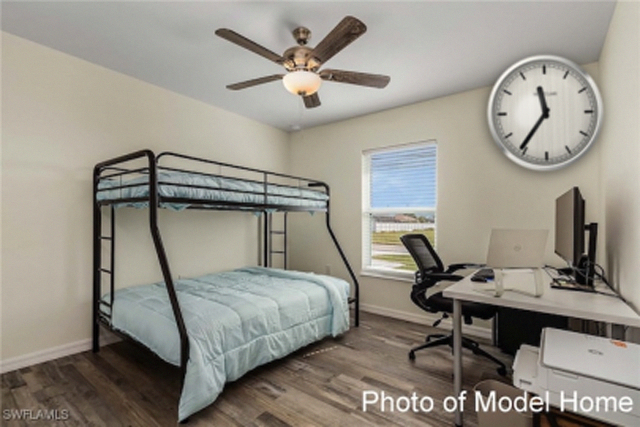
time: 11:36
